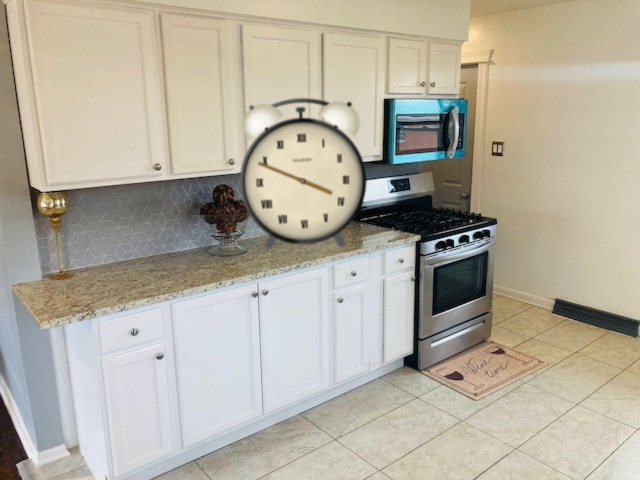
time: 3:49
